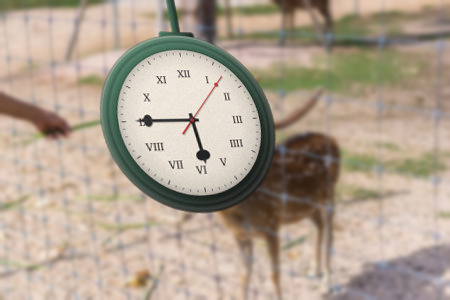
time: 5:45:07
